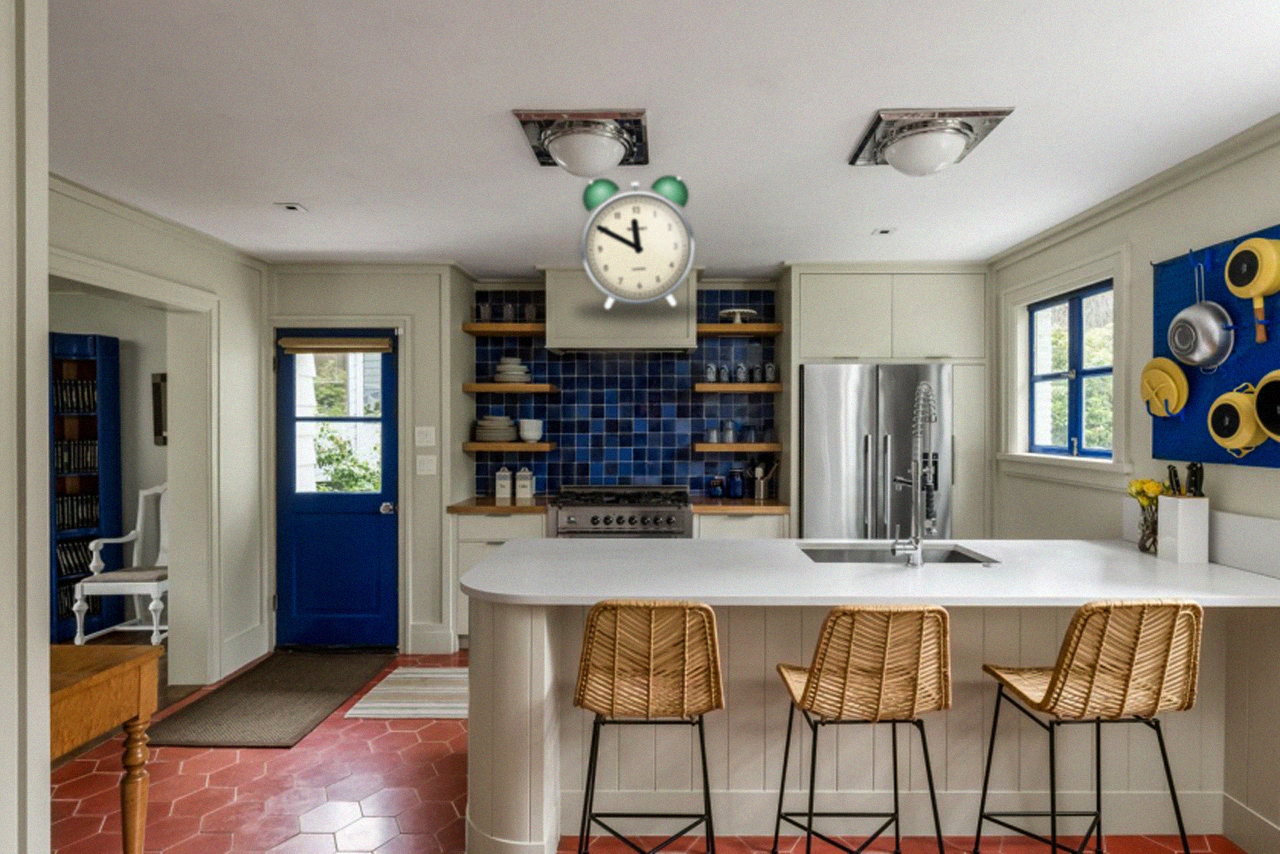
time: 11:50
